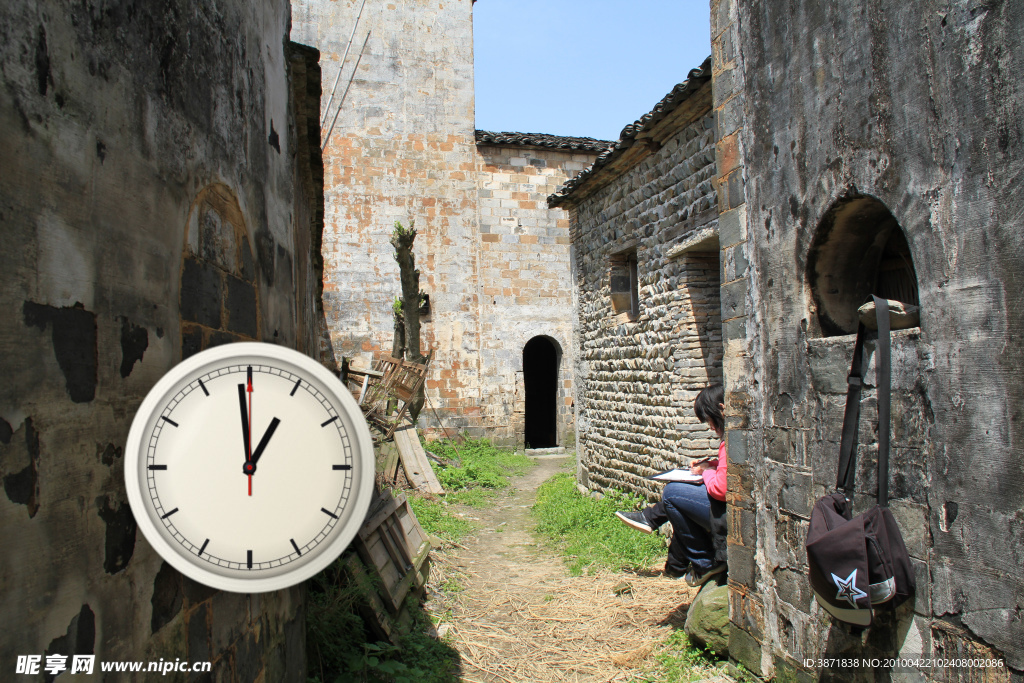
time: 12:59:00
